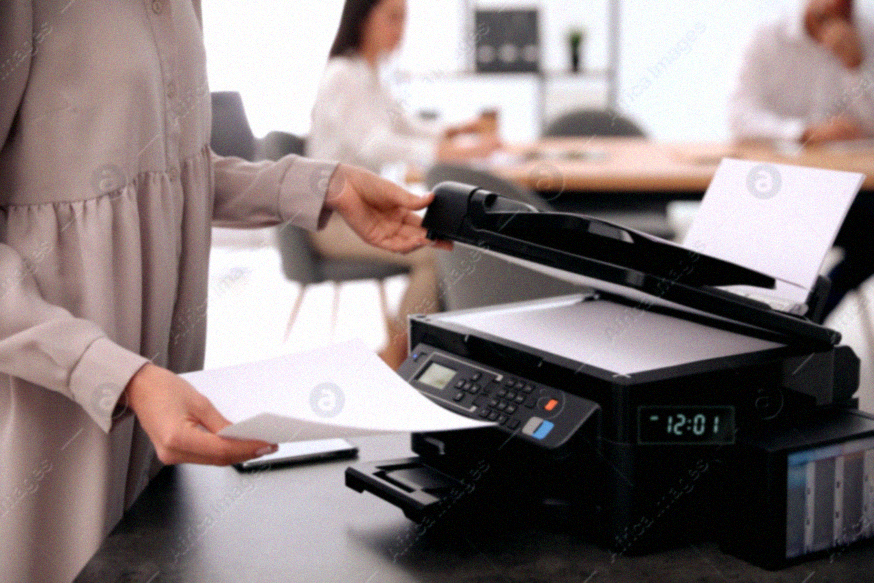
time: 12:01
